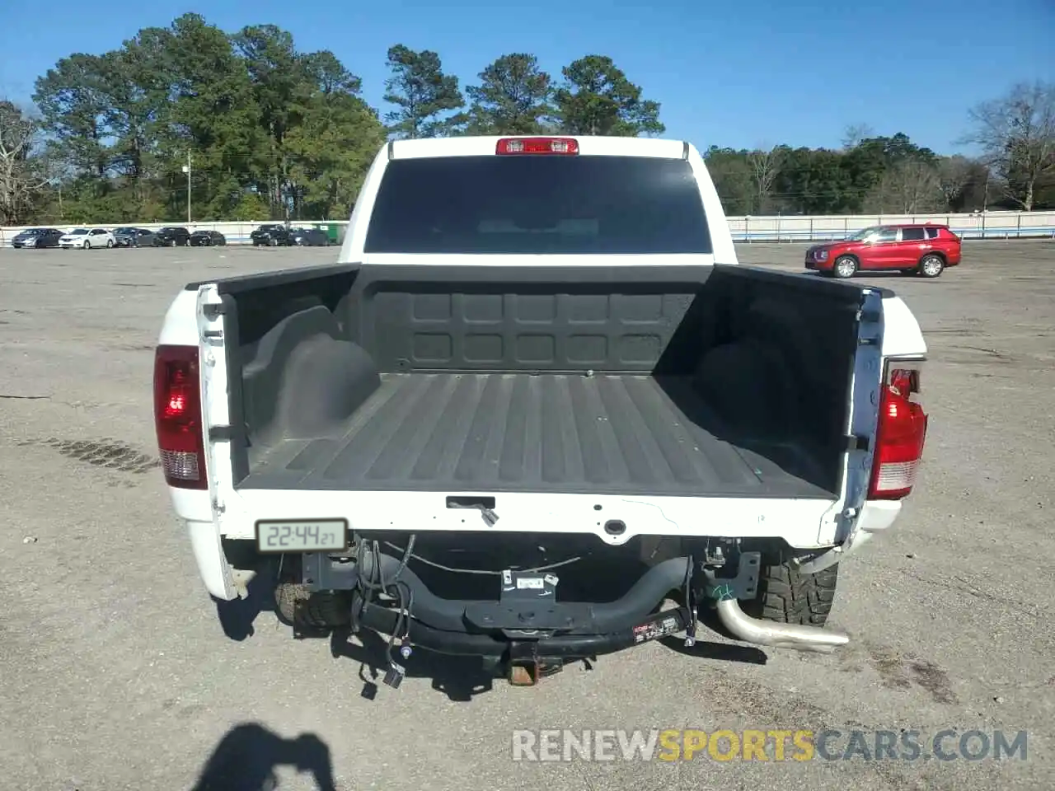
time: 22:44
